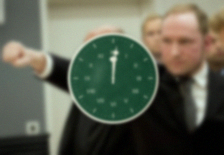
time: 12:01
